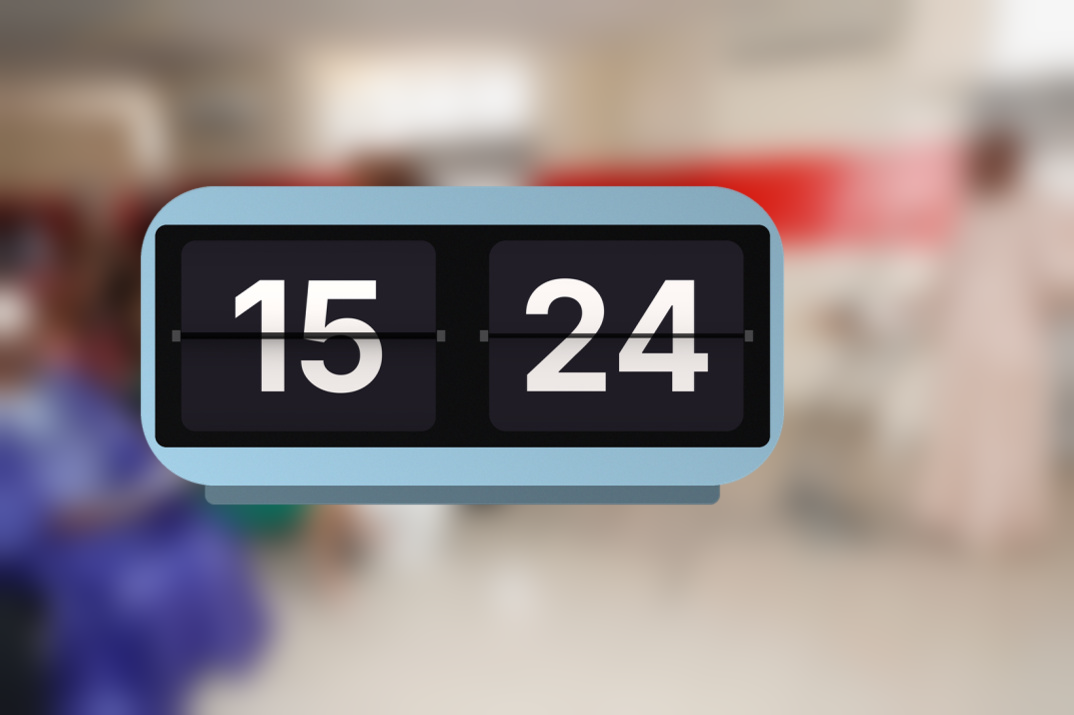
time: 15:24
